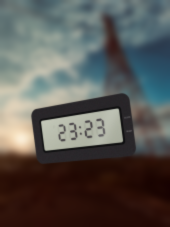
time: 23:23
